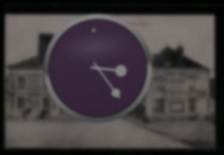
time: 3:25
